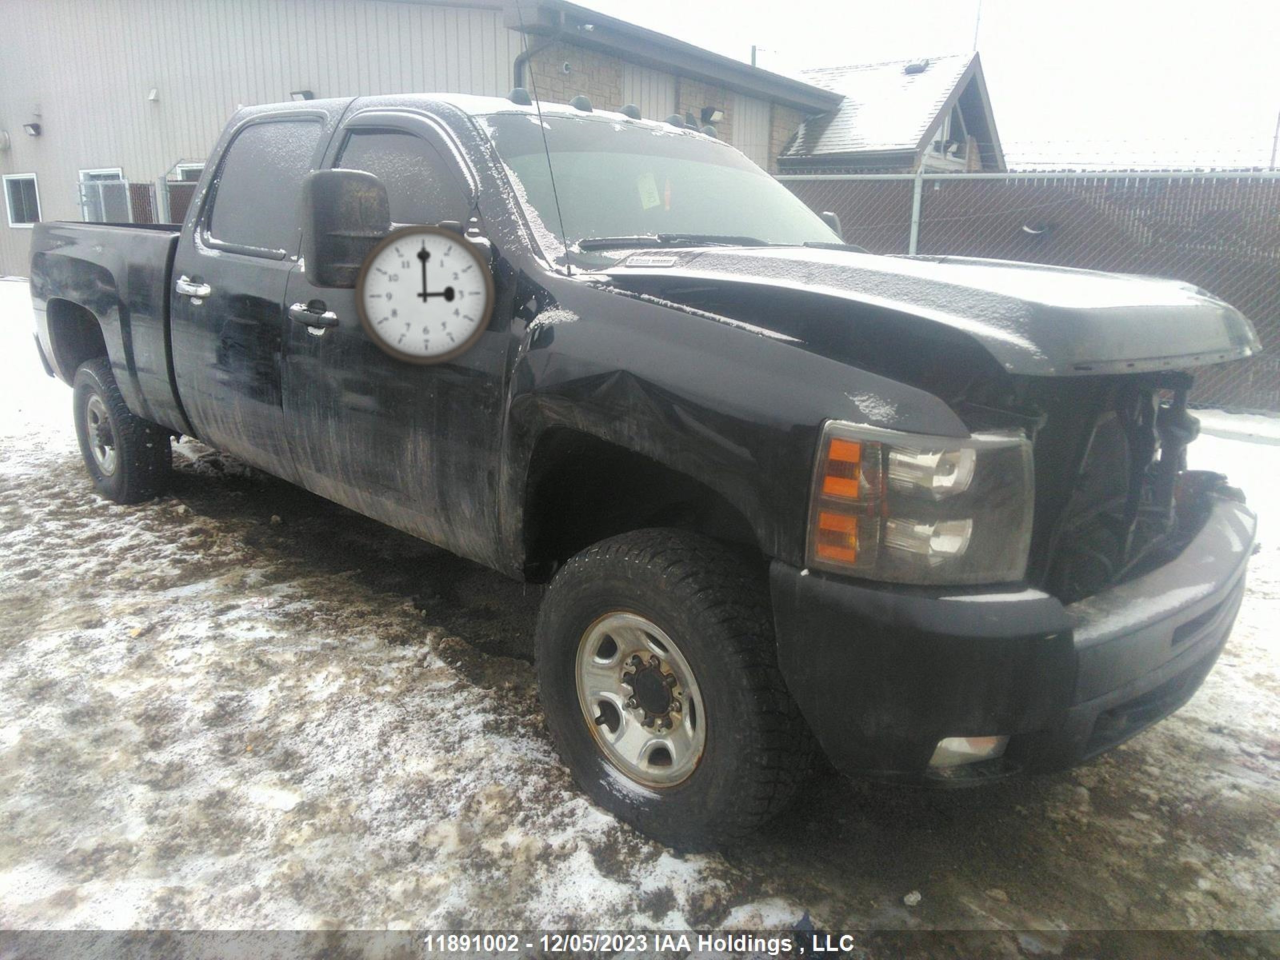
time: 3:00
